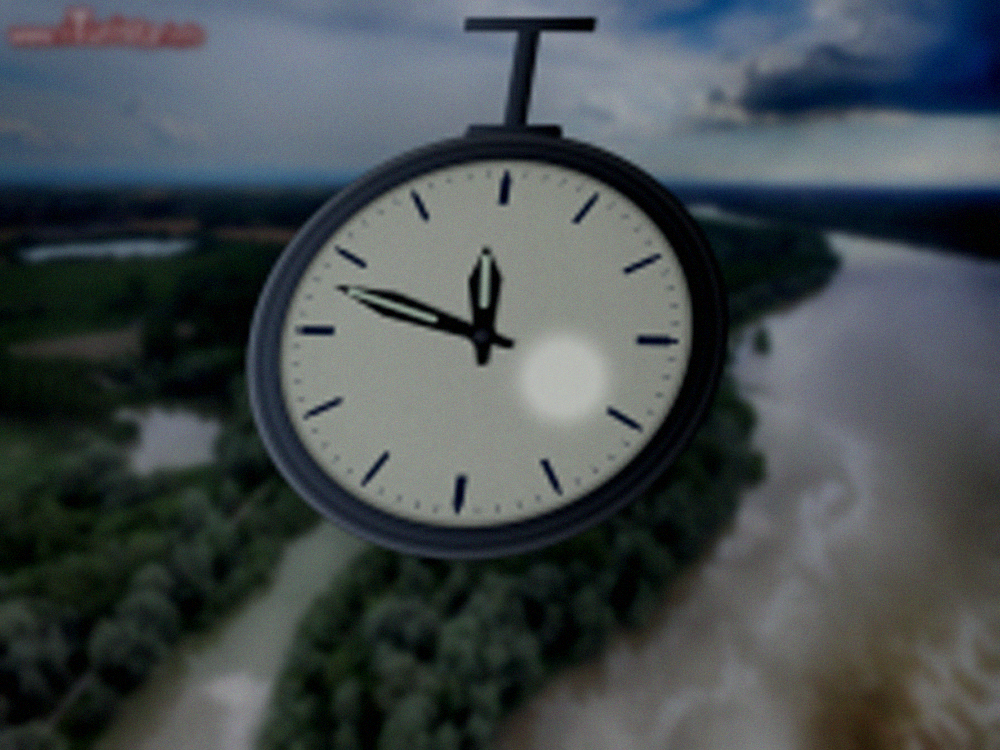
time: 11:48
